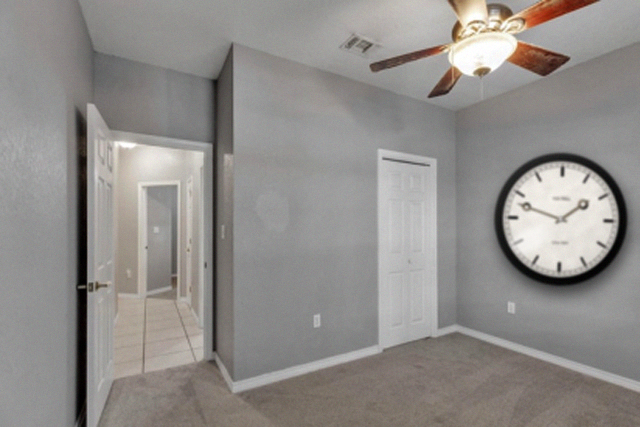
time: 1:48
